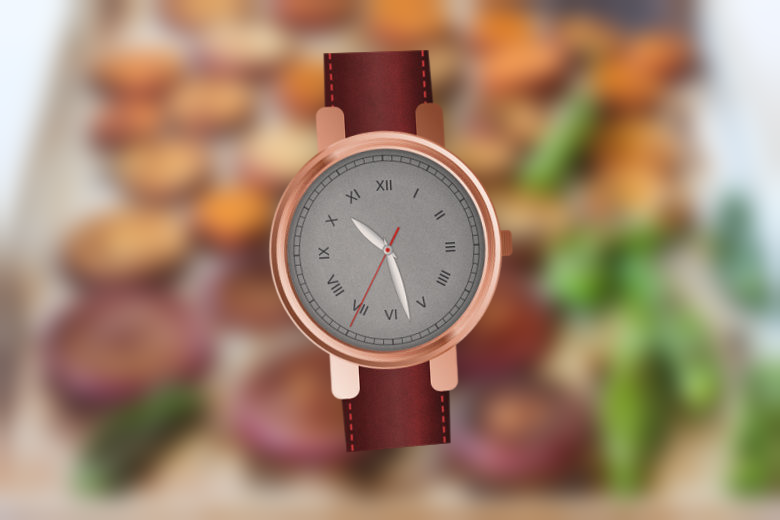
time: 10:27:35
